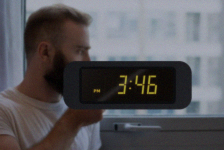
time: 3:46
